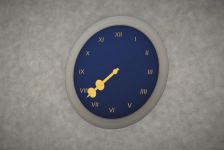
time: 7:38
